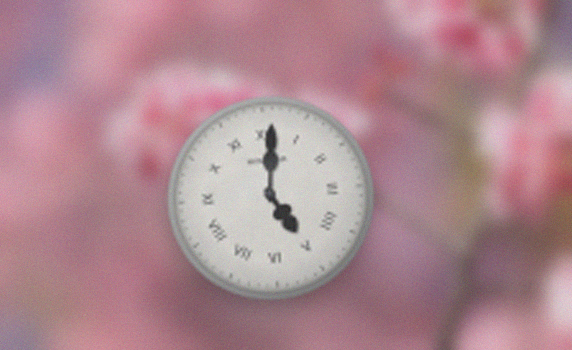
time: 5:01
